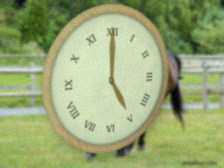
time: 5:00
